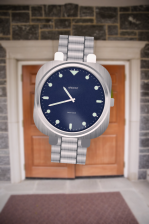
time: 10:42
